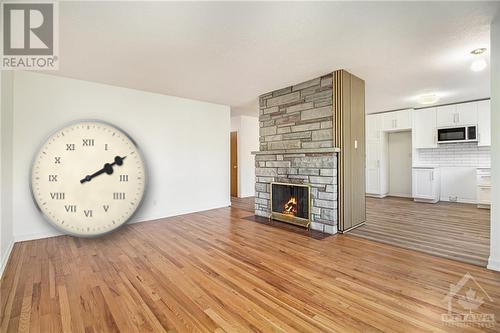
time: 2:10
